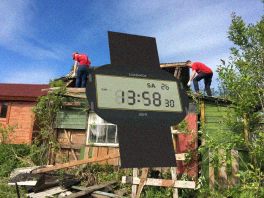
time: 13:58:30
